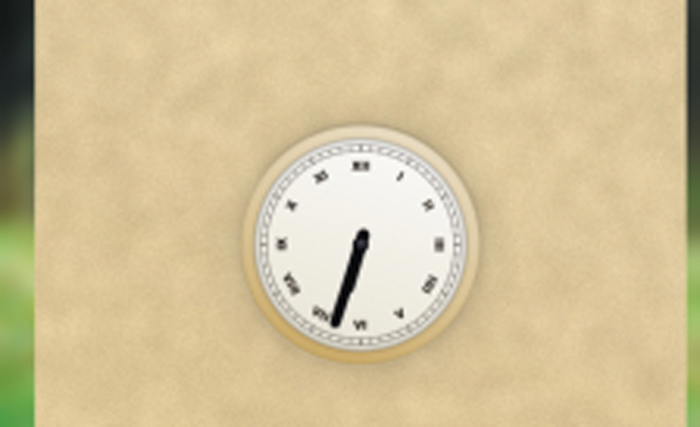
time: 6:33
